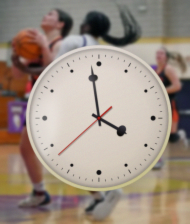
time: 3:58:38
